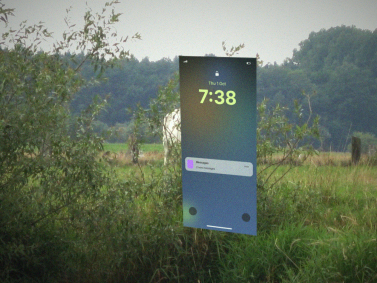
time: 7:38
